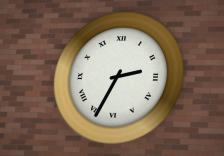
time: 2:34
